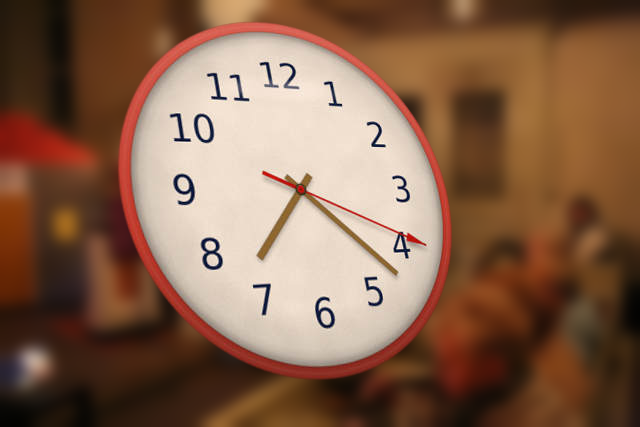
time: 7:22:19
